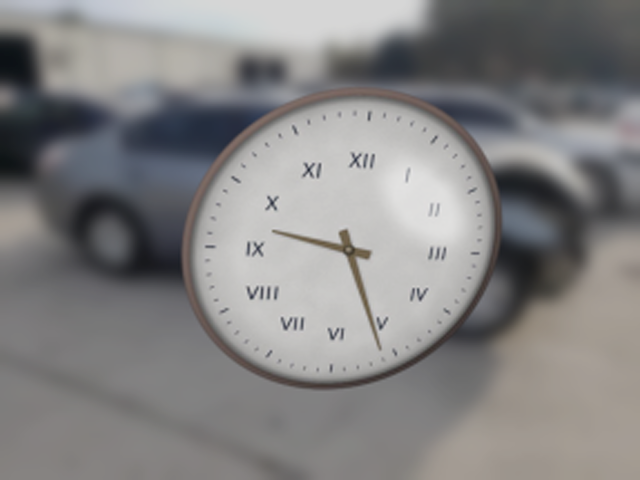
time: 9:26
